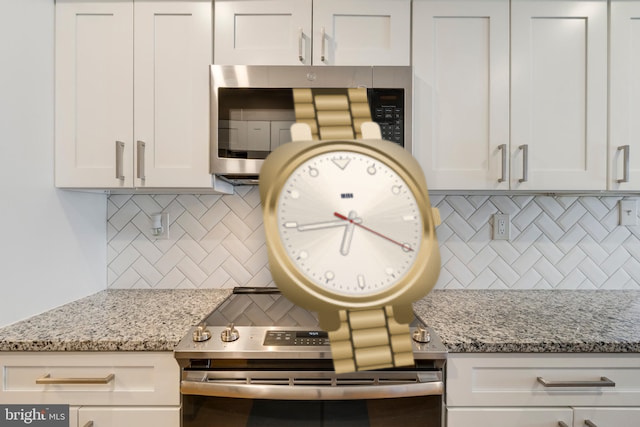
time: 6:44:20
